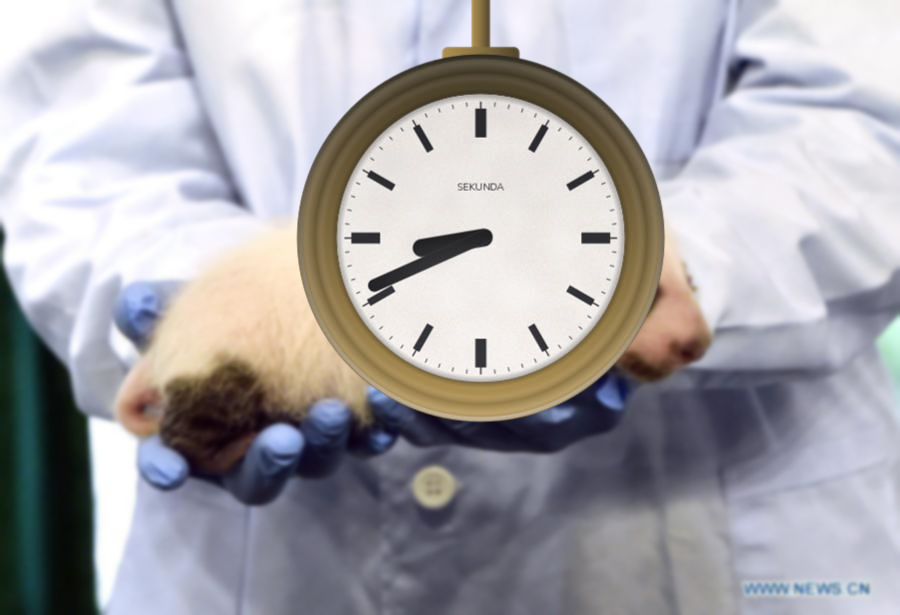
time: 8:41
